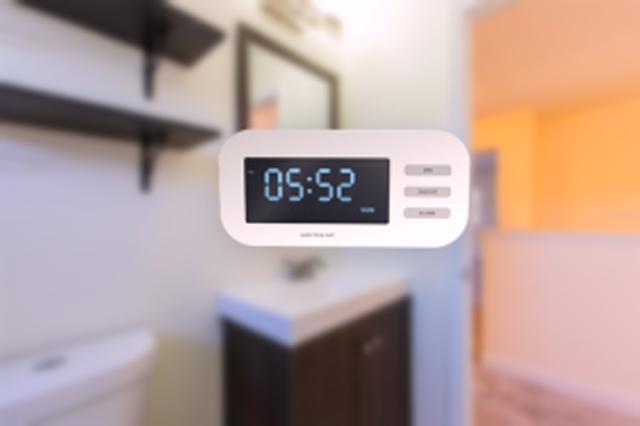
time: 5:52
